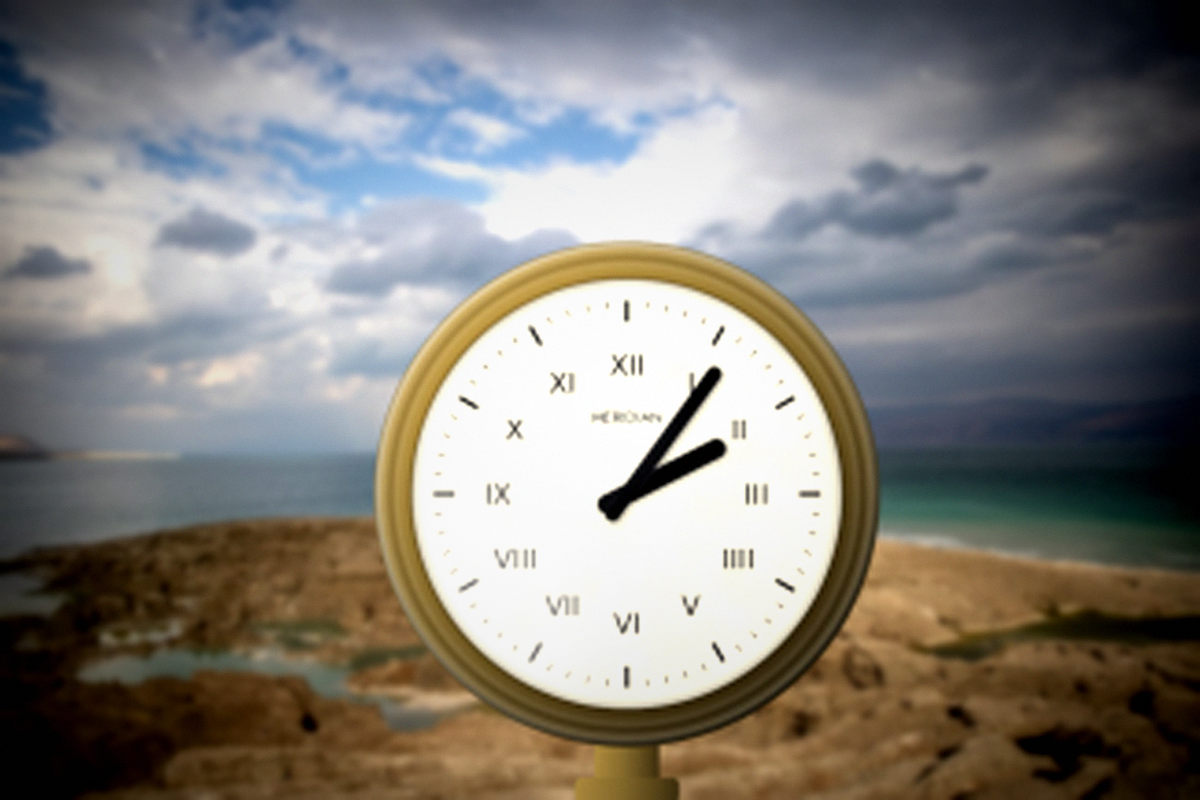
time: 2:06
